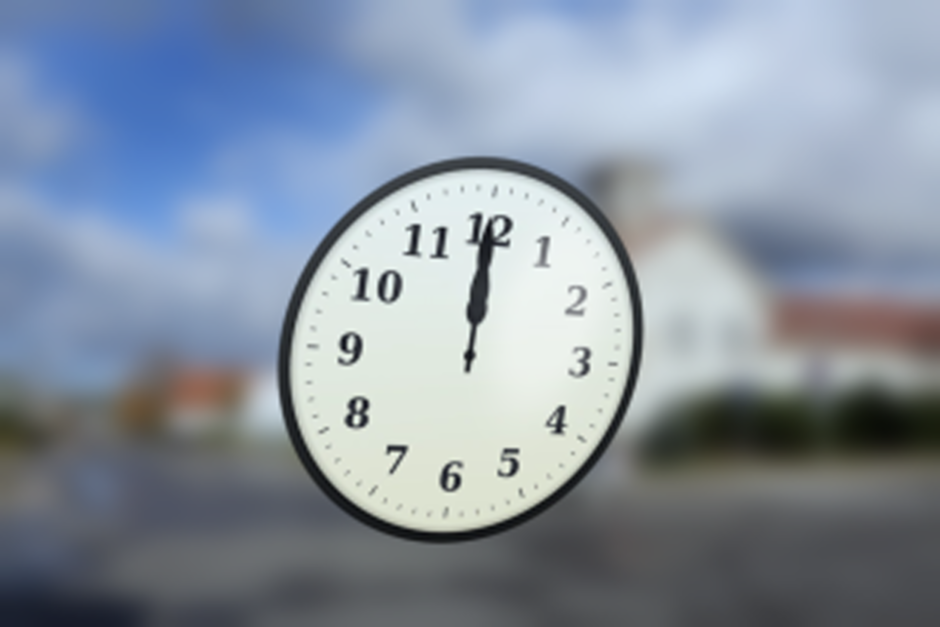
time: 12:00
